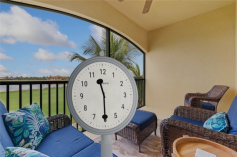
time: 11:30
